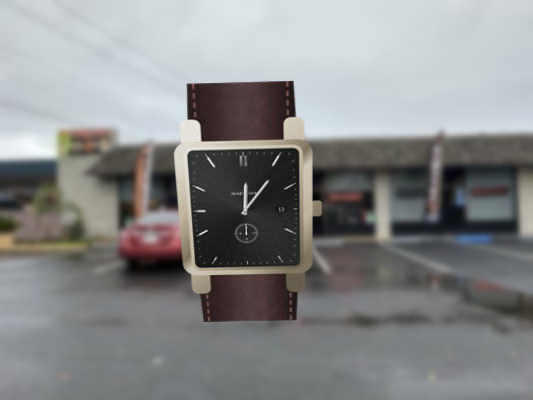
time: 12:06
